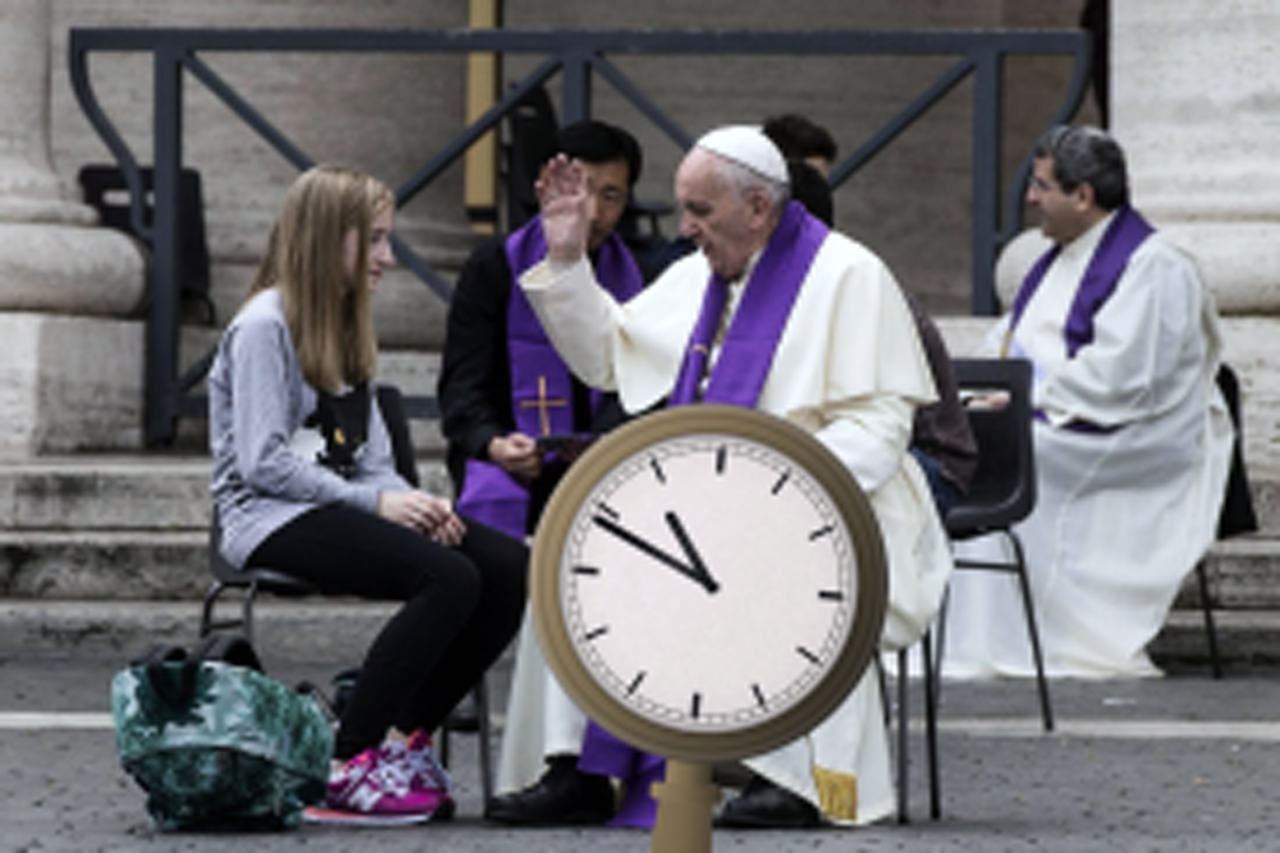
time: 10:49
